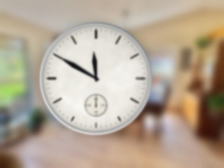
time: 11:50
